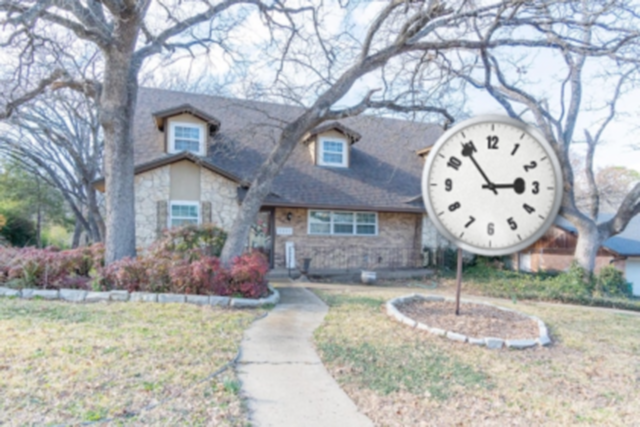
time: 2:54
